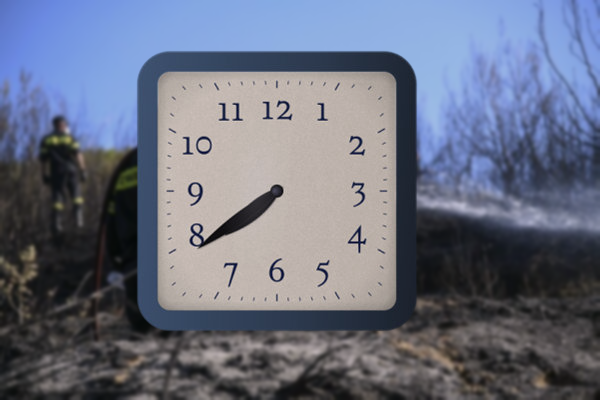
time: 7:39
